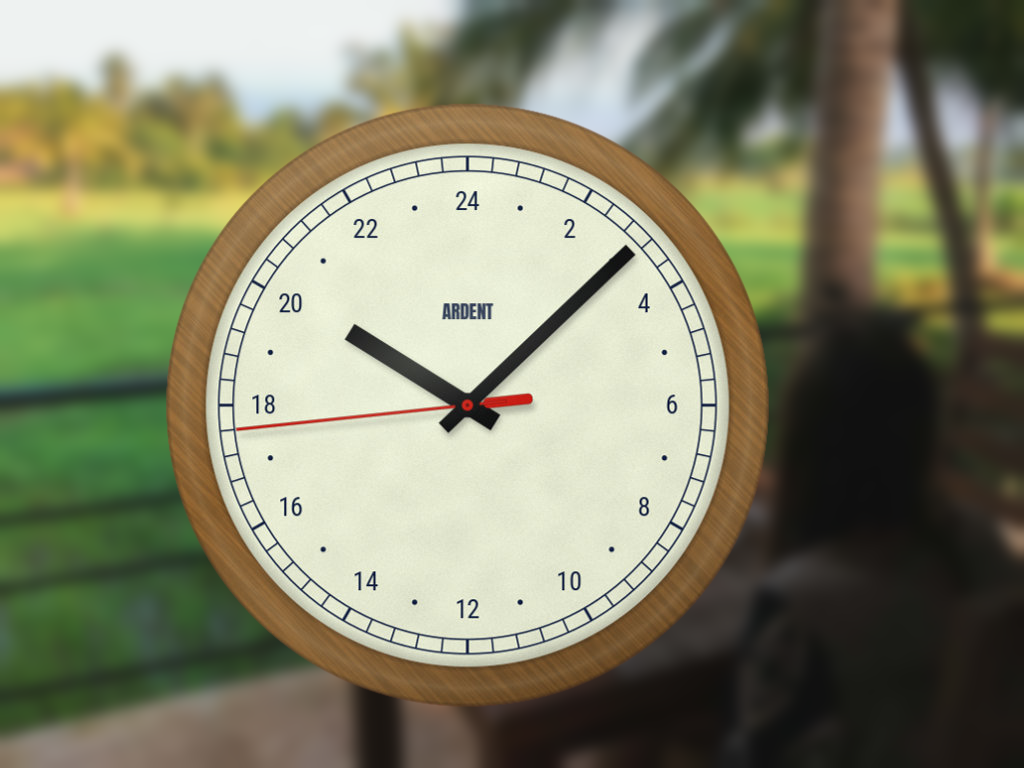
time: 20:07:44
